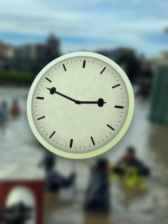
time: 2:48
